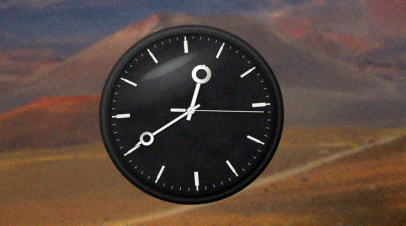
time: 12:40:16
